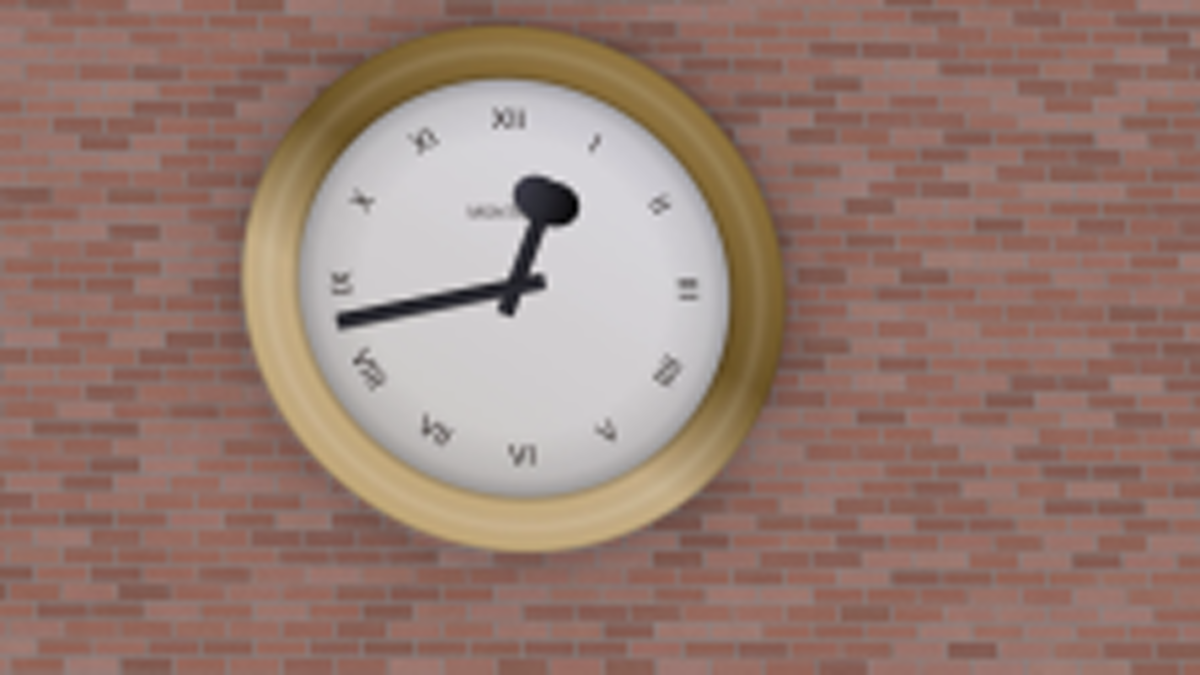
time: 12:43
